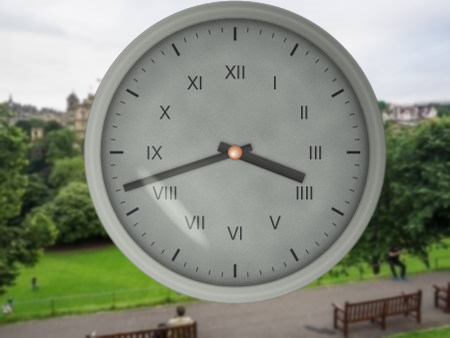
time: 3:42
